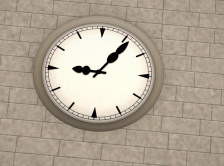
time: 9:06
